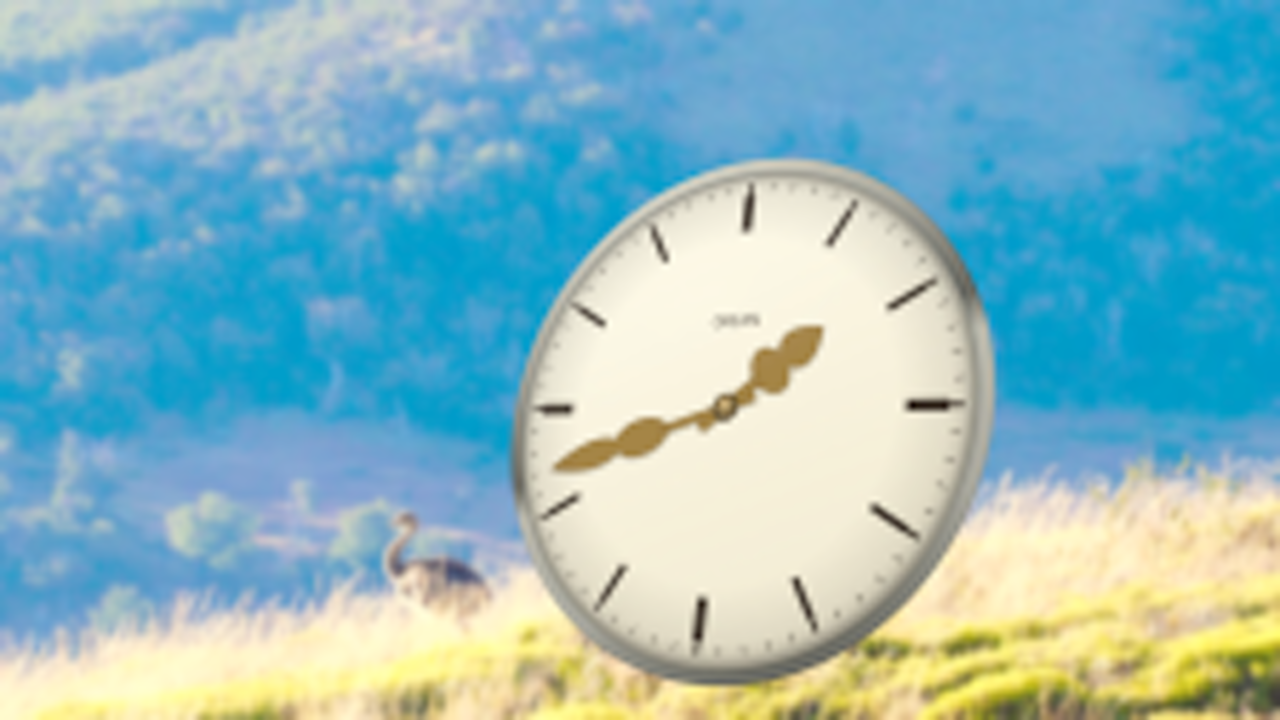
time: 1:42
